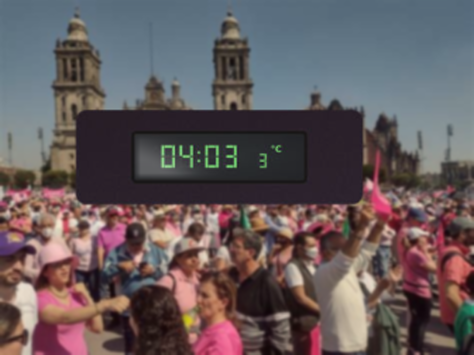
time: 4:03
